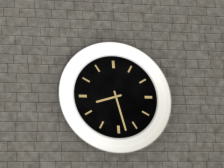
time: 8:28
